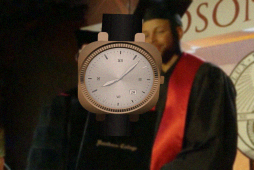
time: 8:07
